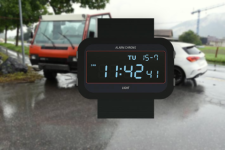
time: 11:42:41
